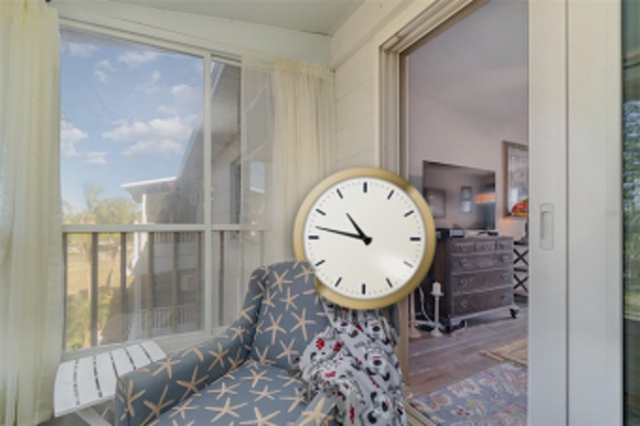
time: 10:47
